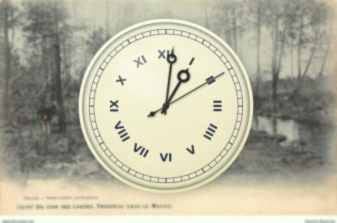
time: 1:01:10
